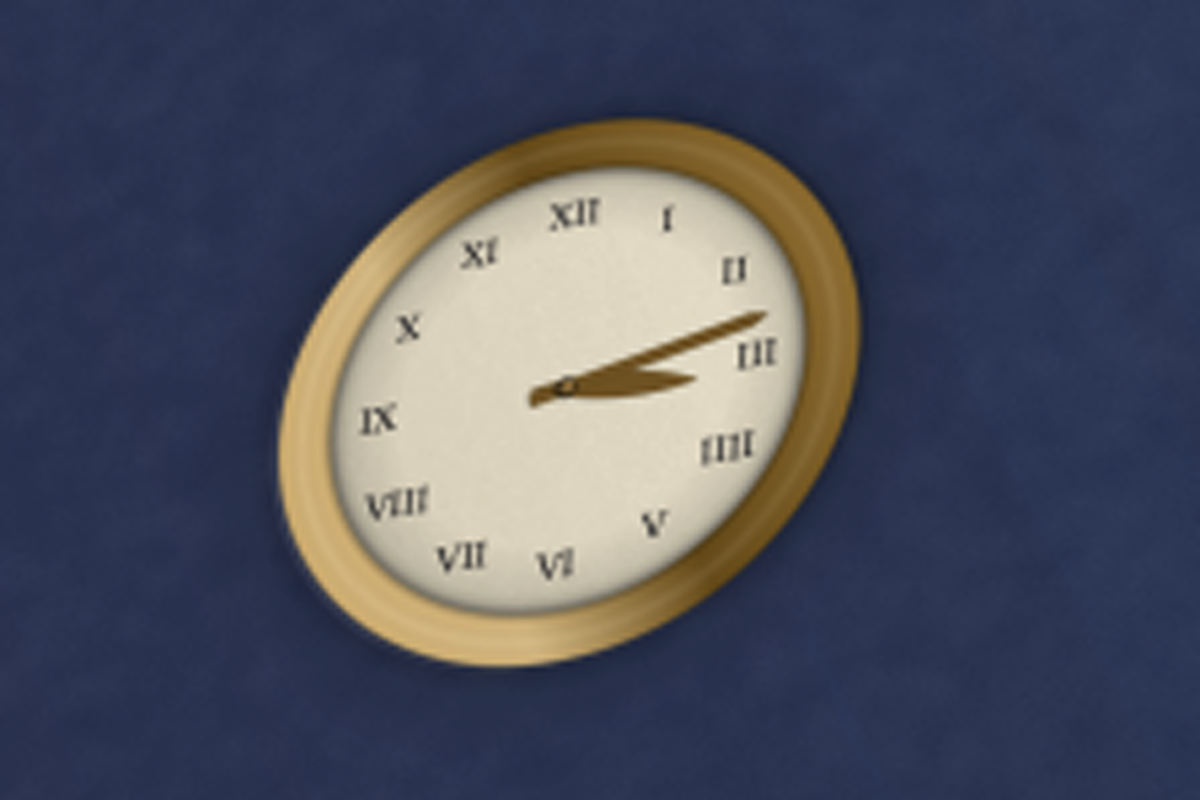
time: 3:13
